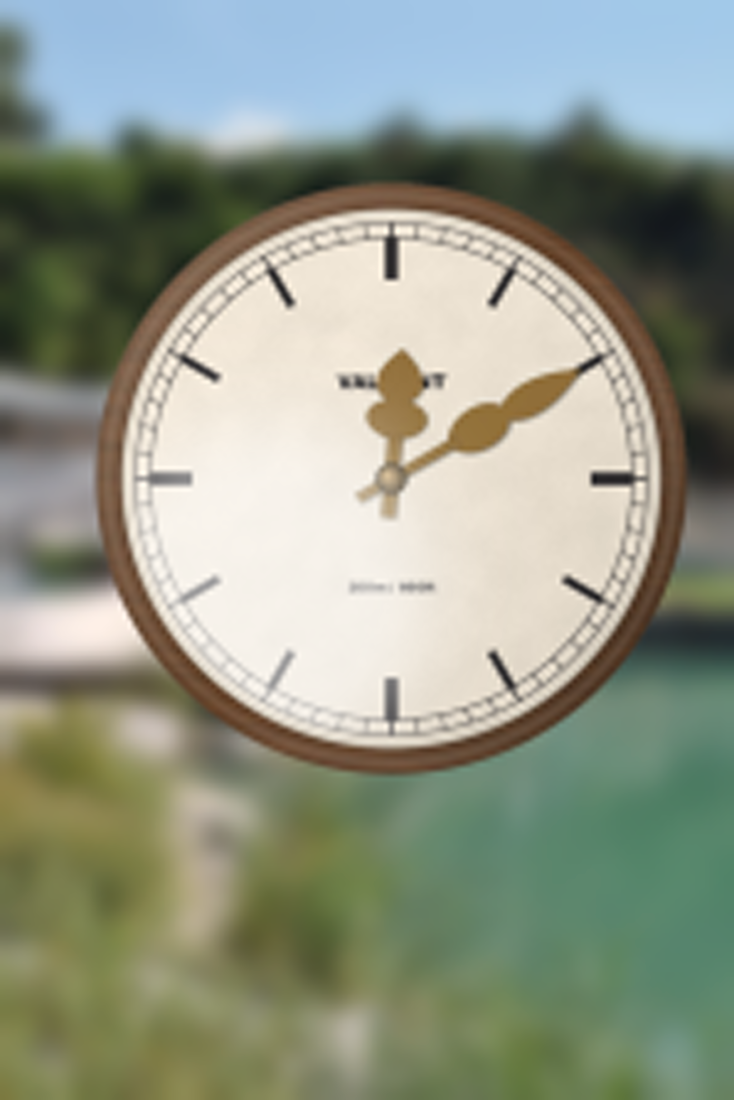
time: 12:10
